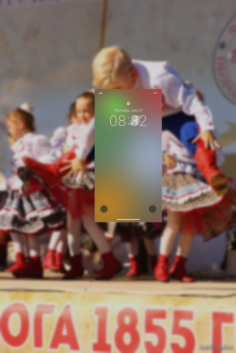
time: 8:32
